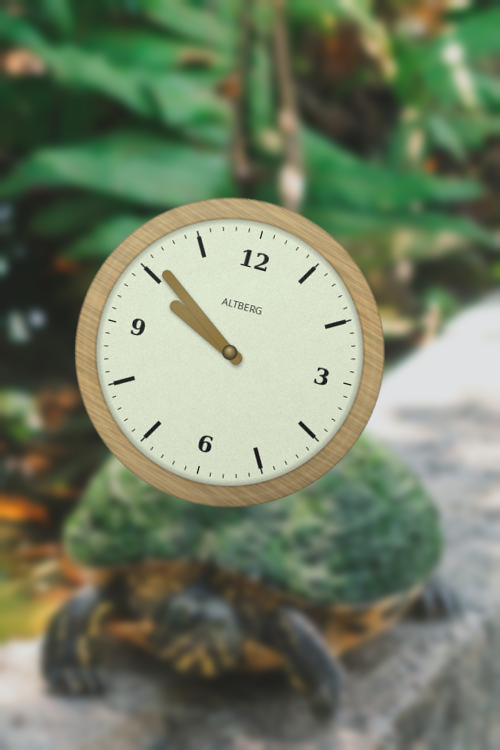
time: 9:51
